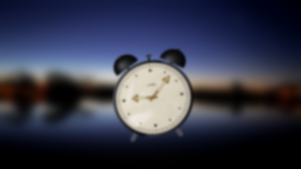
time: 9:07
